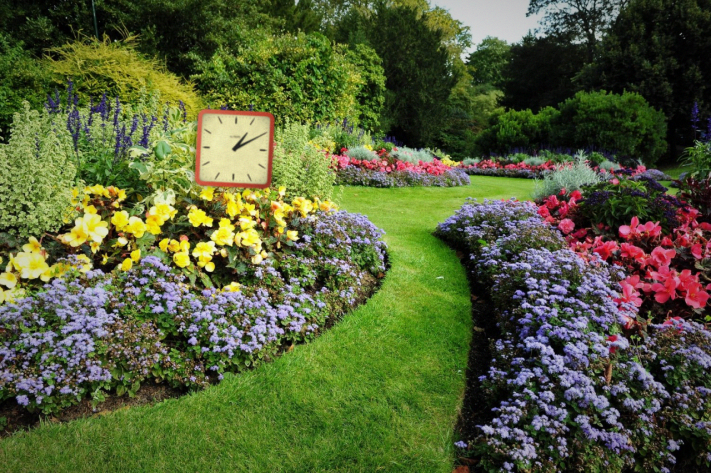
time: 1:10
